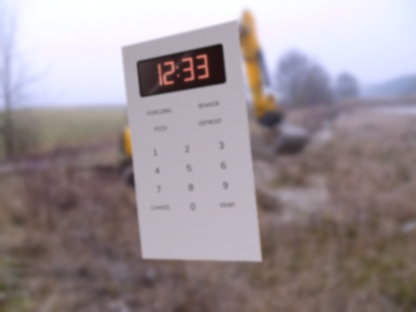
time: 12:33
